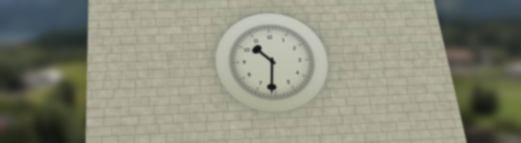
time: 10:31
